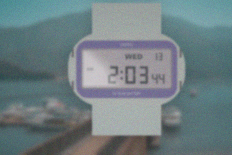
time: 2:03
